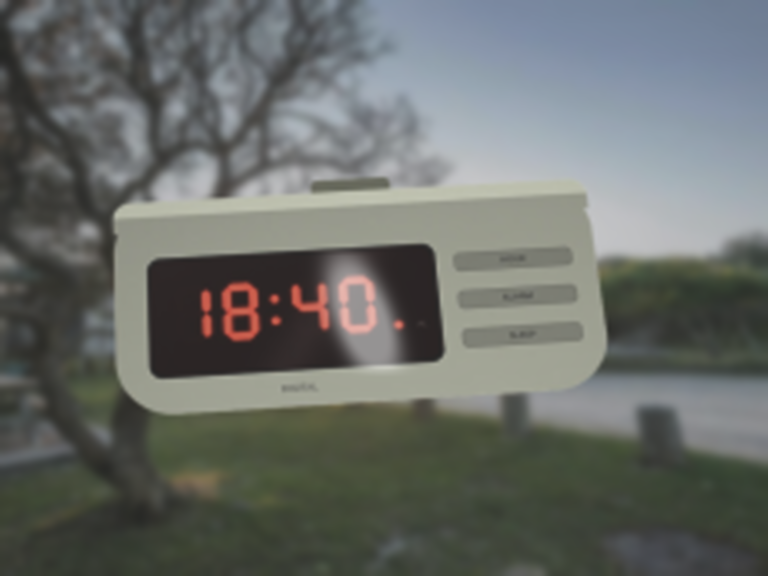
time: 18:40
